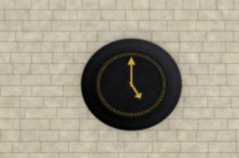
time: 5:00
